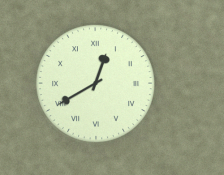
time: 12:40
